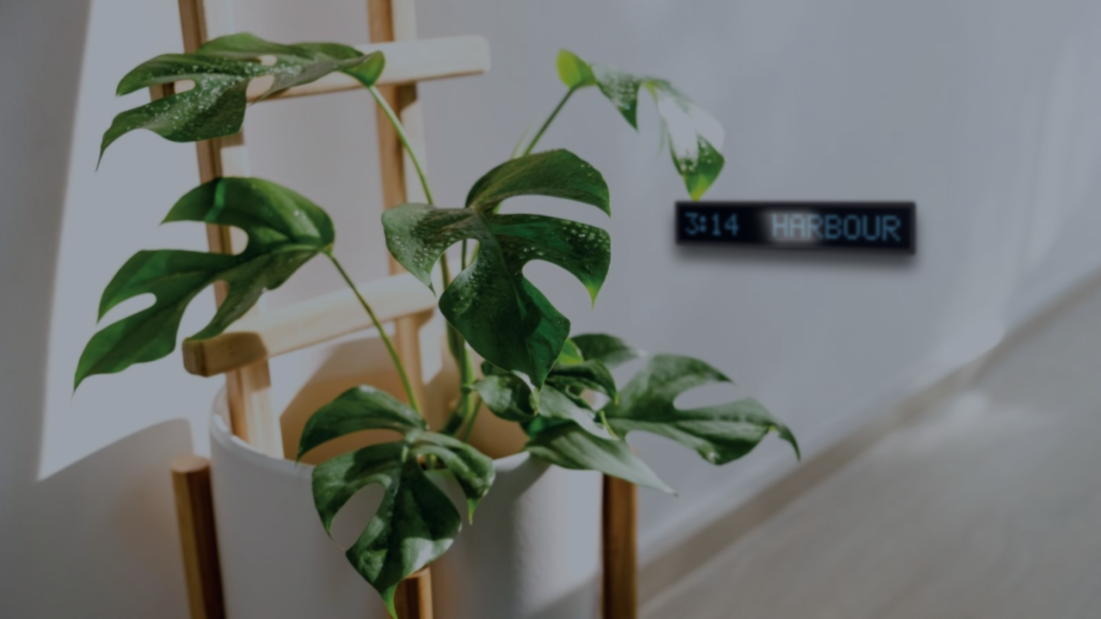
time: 3:14
